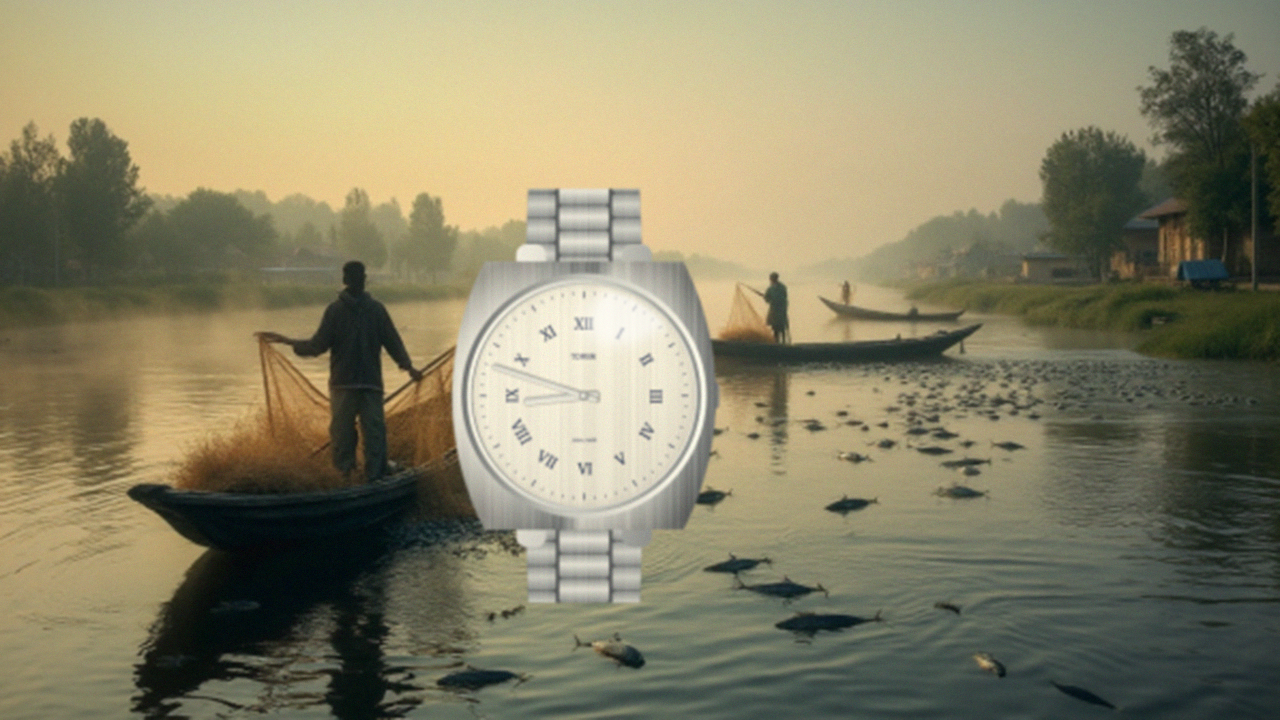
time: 8:48
